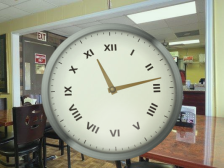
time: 11:13
